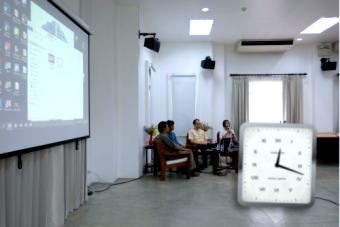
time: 12:18
